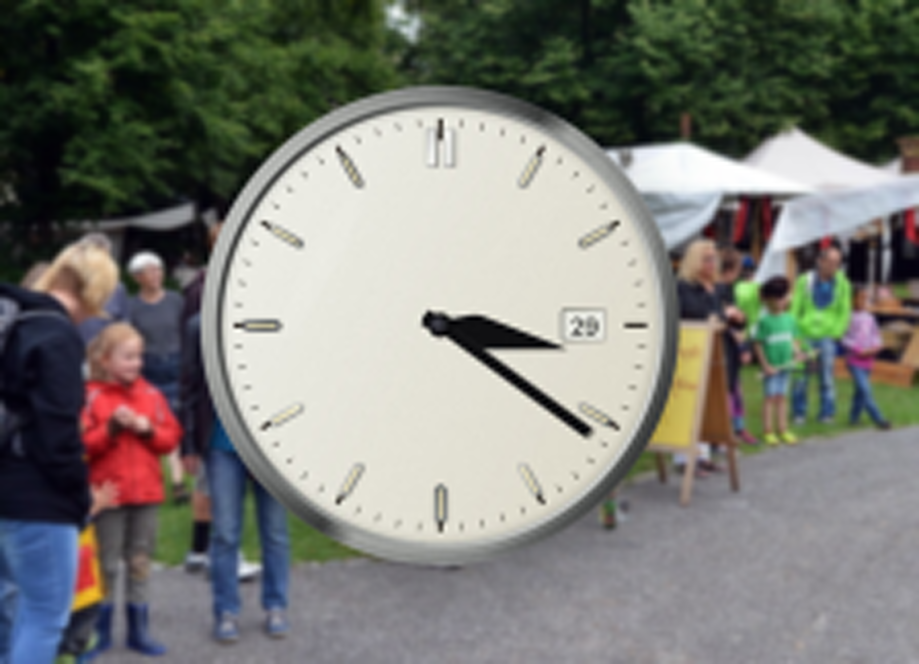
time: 3:21
